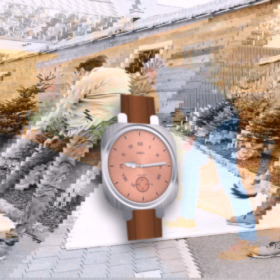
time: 9:14
